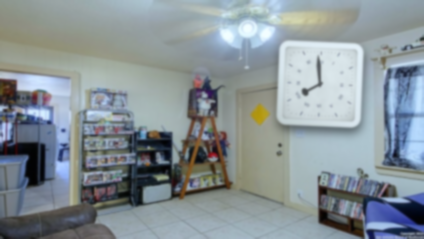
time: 7:59
